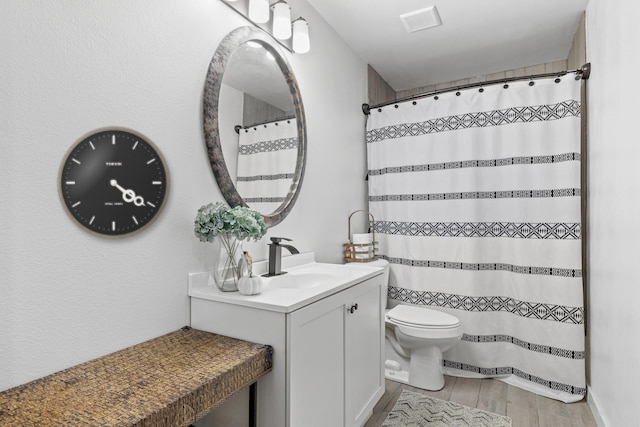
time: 4:21
